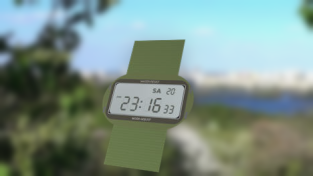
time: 23:16:33
